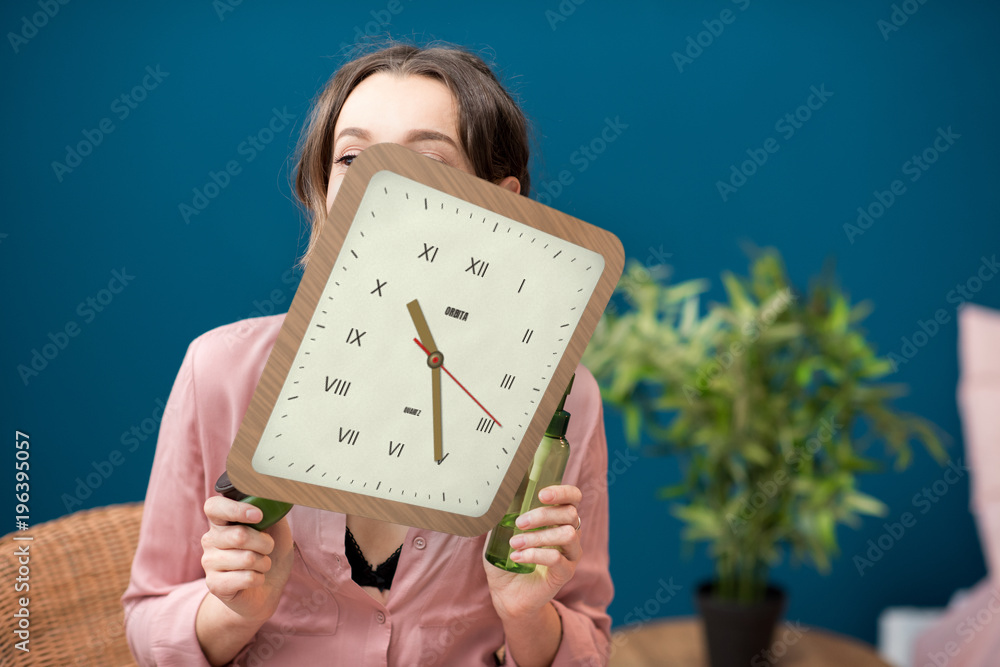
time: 10:25:19
